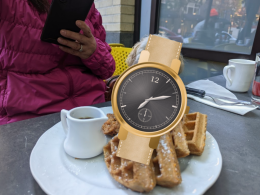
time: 7:11
